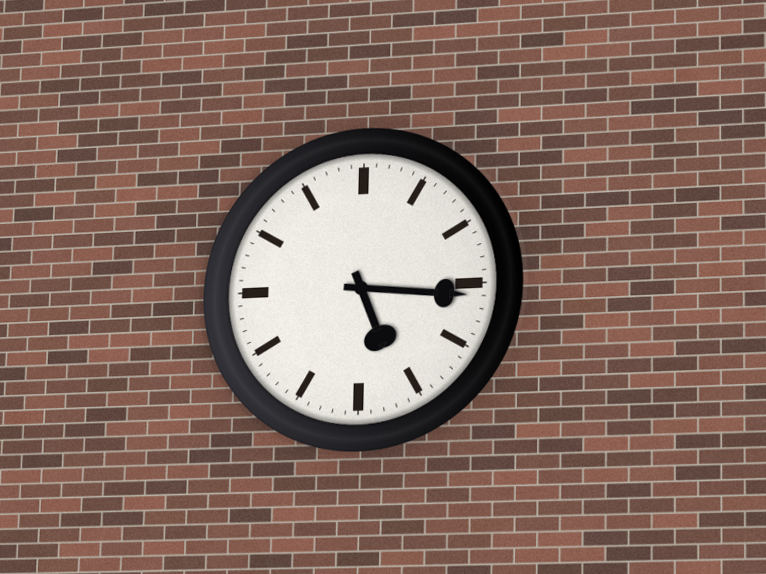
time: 5:16
